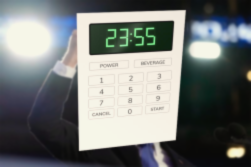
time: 23:55
